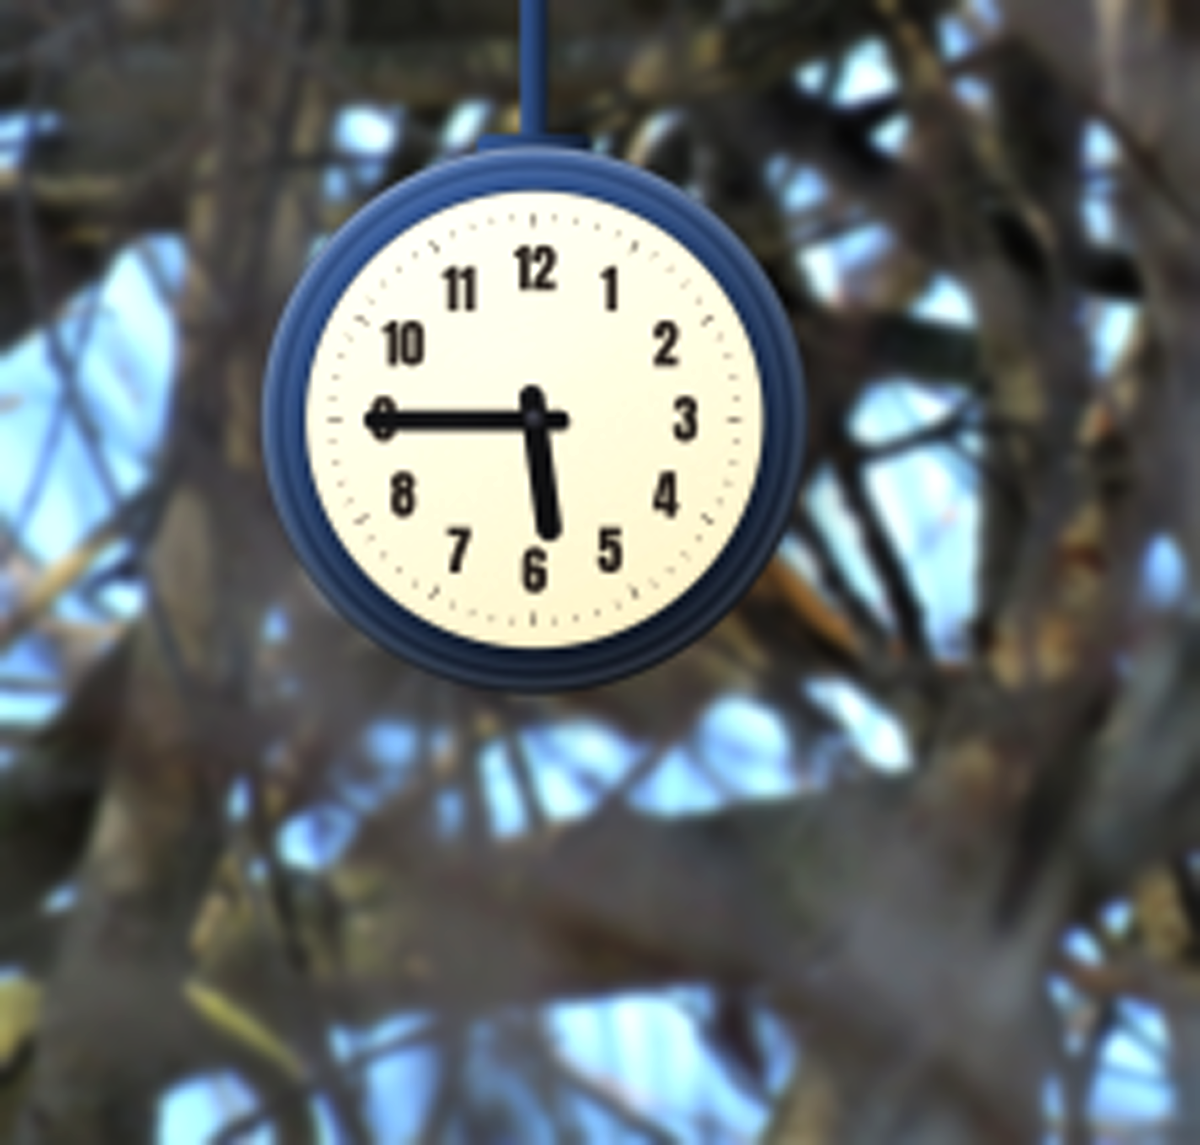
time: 5:45
